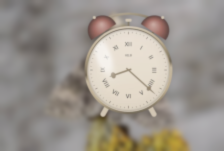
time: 8:22
